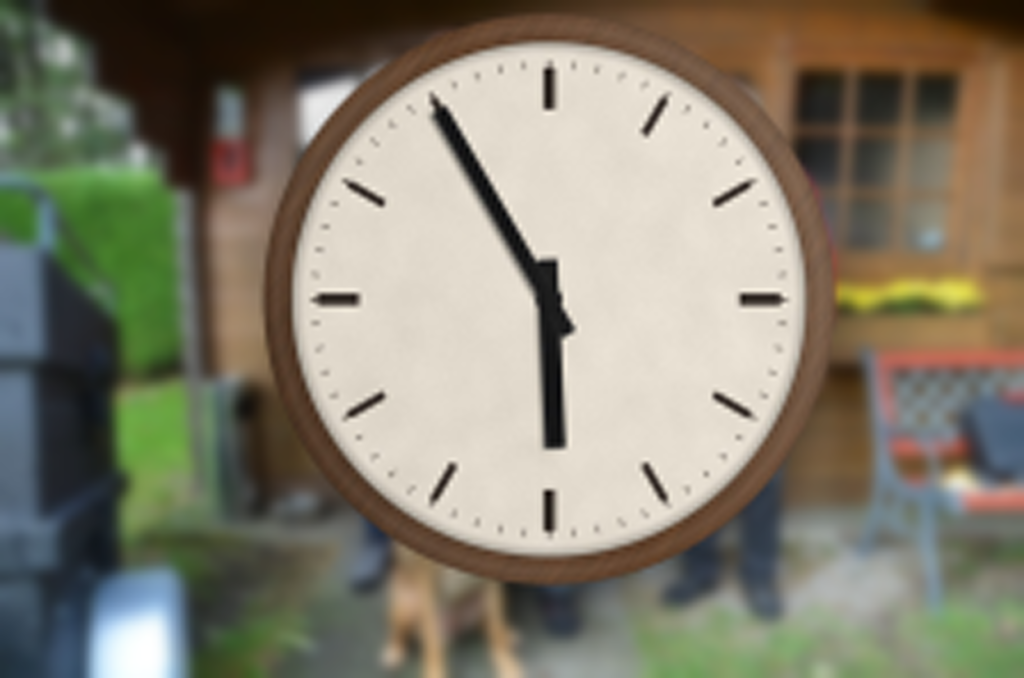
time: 5:55
